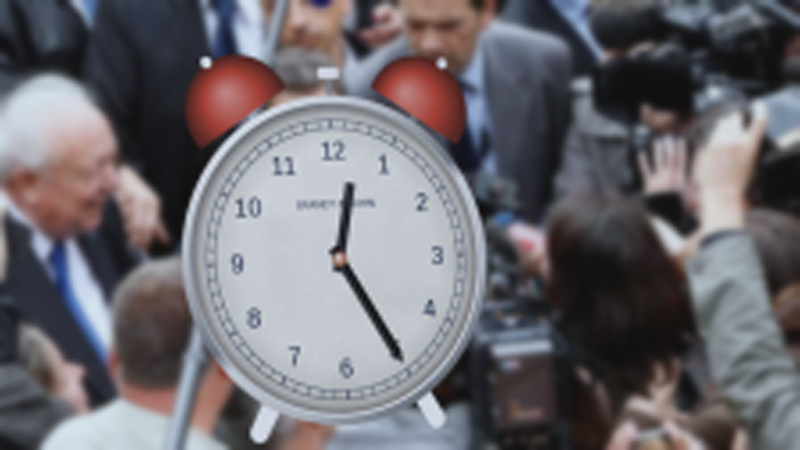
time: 12:25
